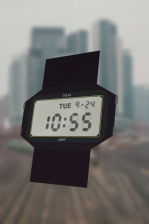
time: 10:55
